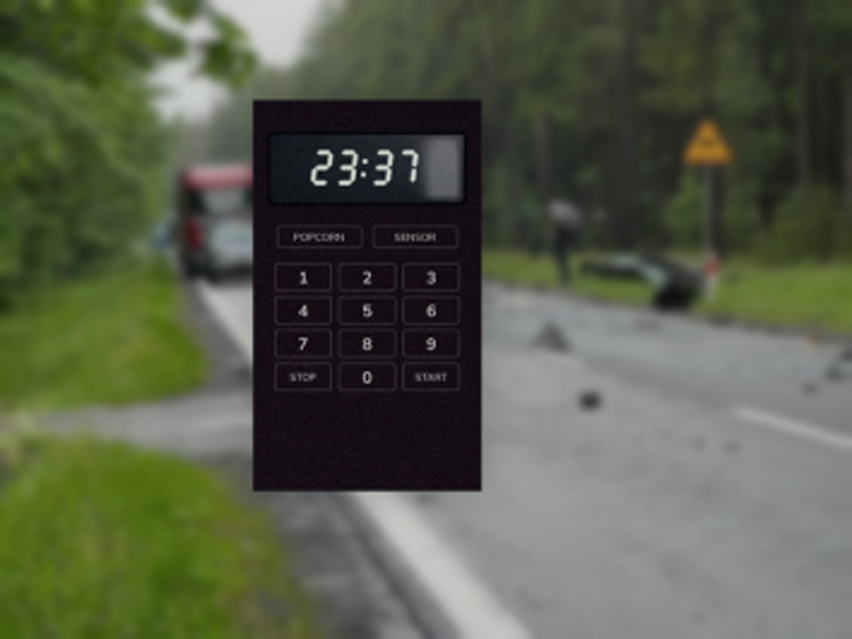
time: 23:37
